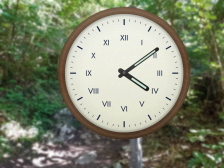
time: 4:09
